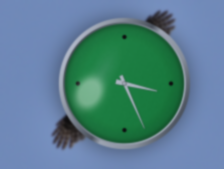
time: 3:26
